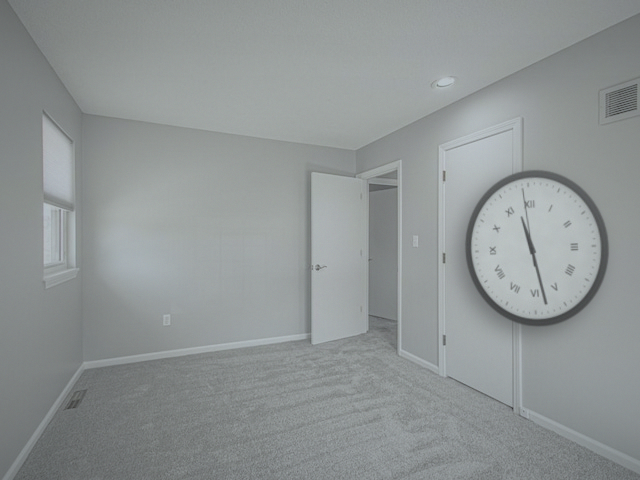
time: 11:27:59
